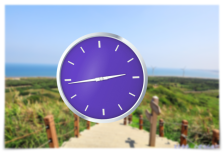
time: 2:44
